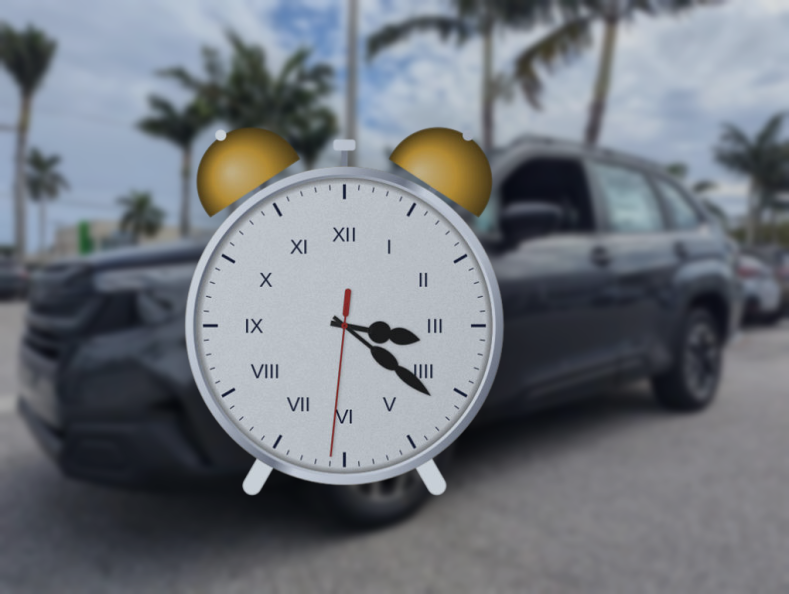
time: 3:21:31
